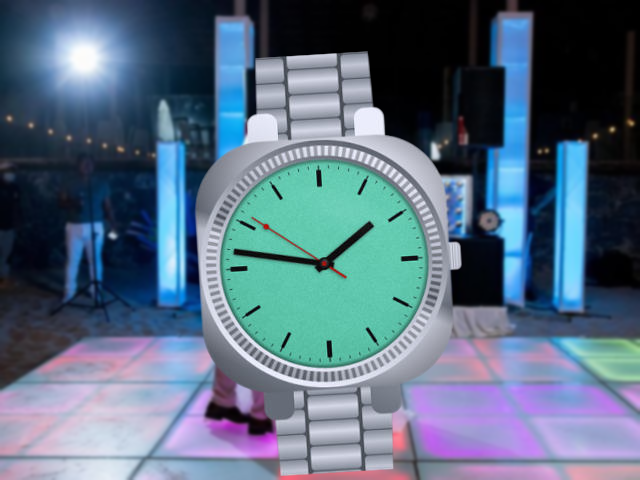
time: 1:46:51
